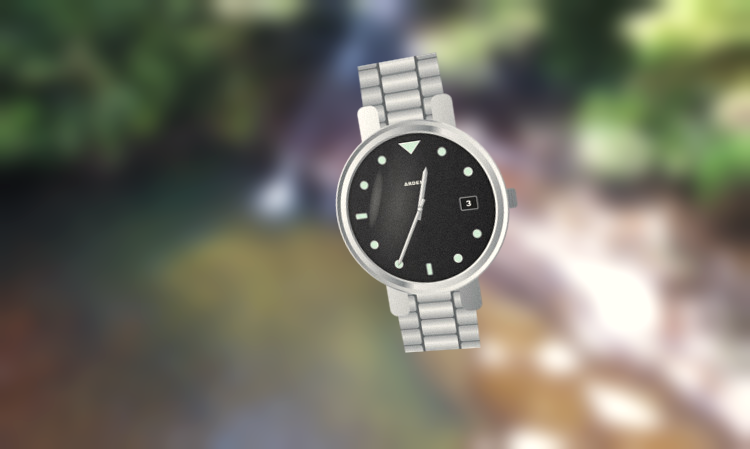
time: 12:35
